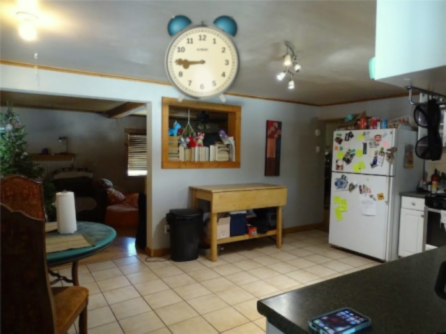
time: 8:45
